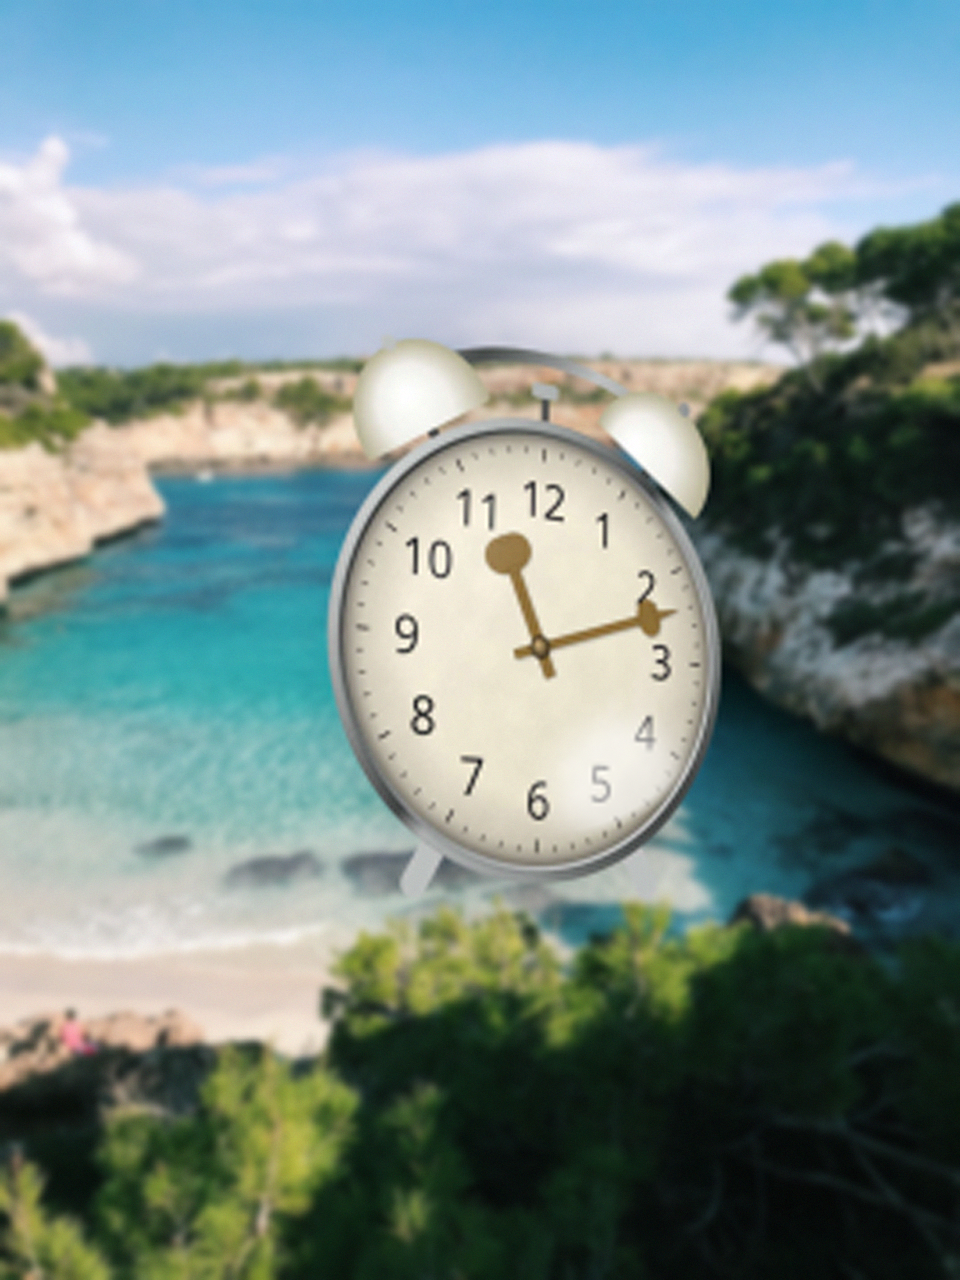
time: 11:12
